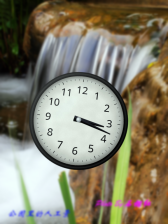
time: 3:18
